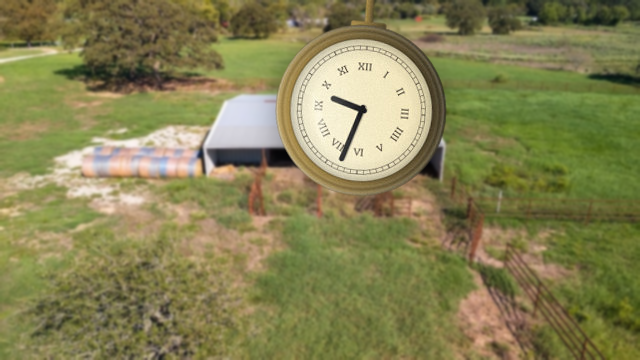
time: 9:33
